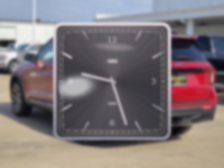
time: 9:27
